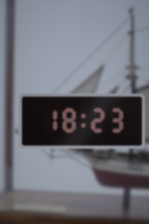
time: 18:23
